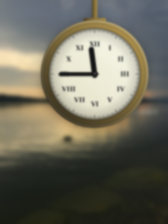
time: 11:45
